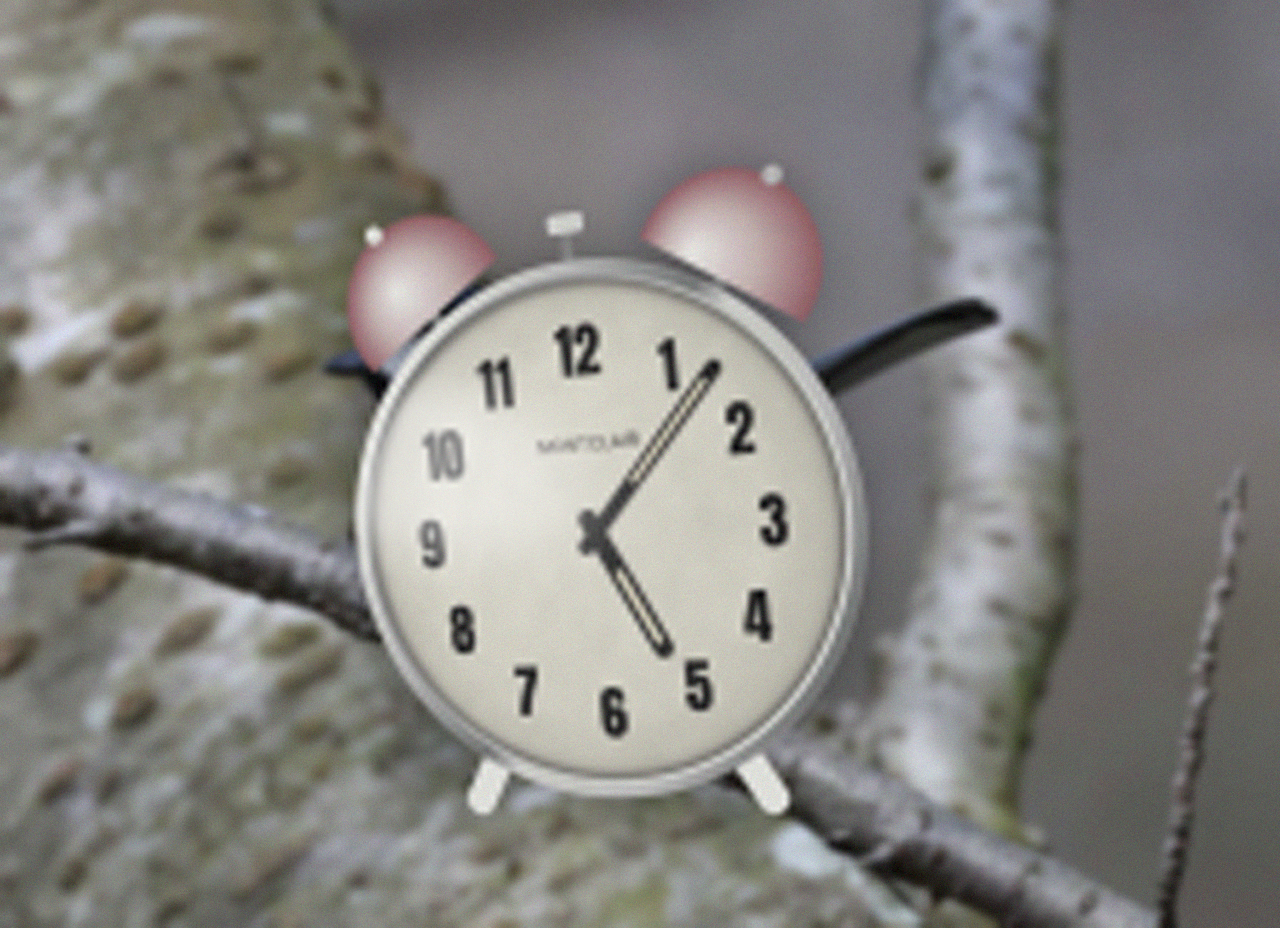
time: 5:07
